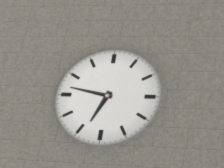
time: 6:47
